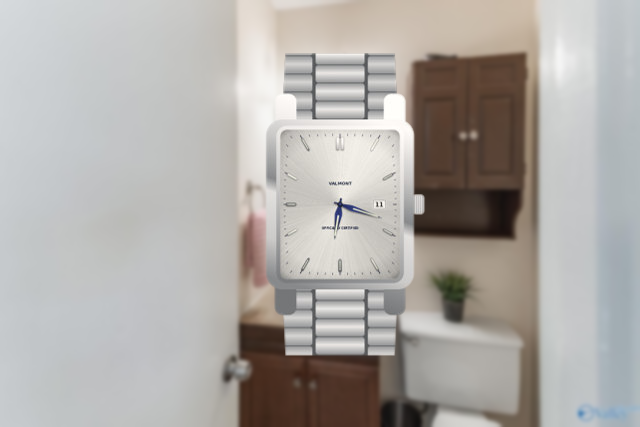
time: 6:18
